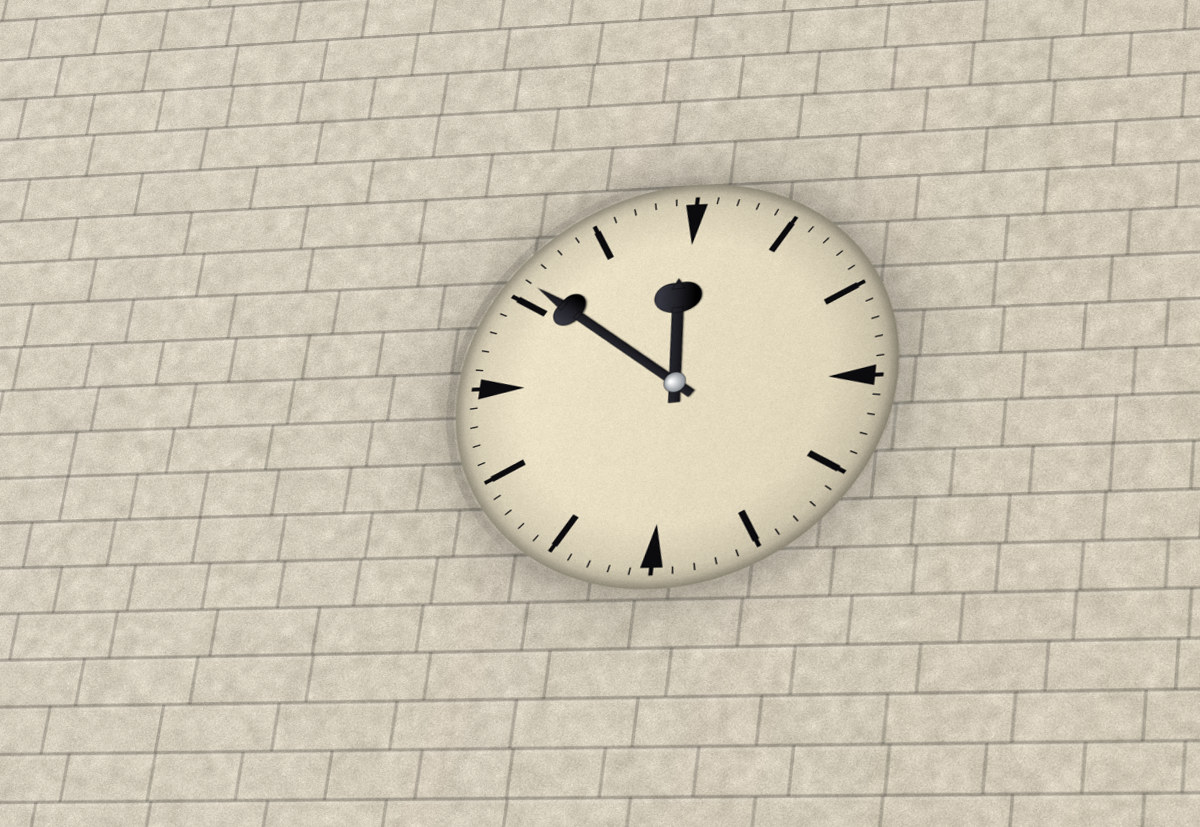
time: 11:51
